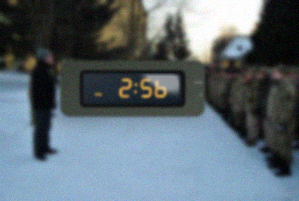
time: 2:56
